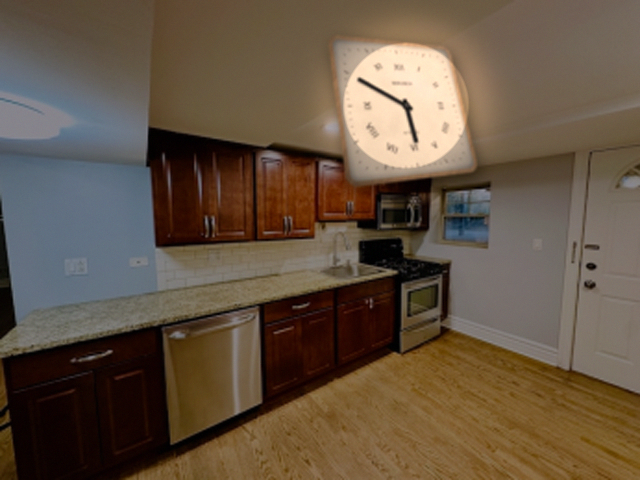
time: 5:50
